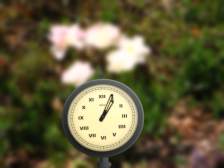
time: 1:04
